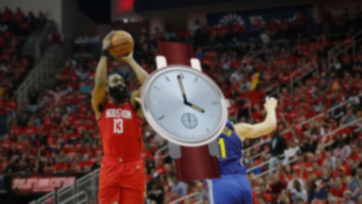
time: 3:59
